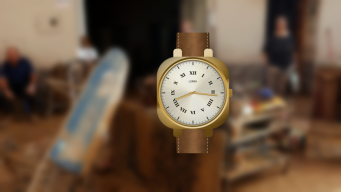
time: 8:16
